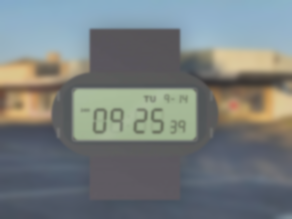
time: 9:25:39
